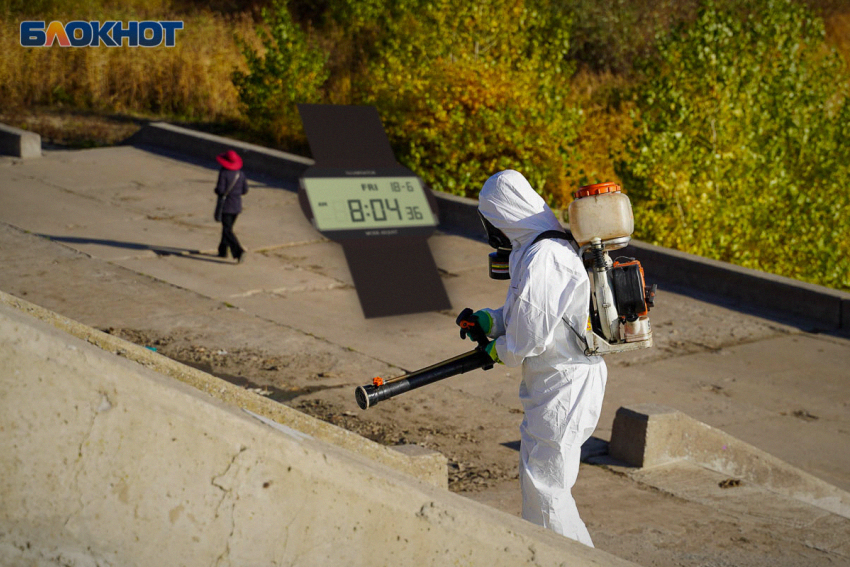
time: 8:04:36
